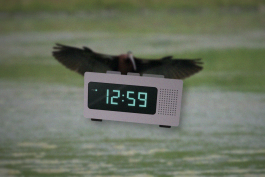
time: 12:59
